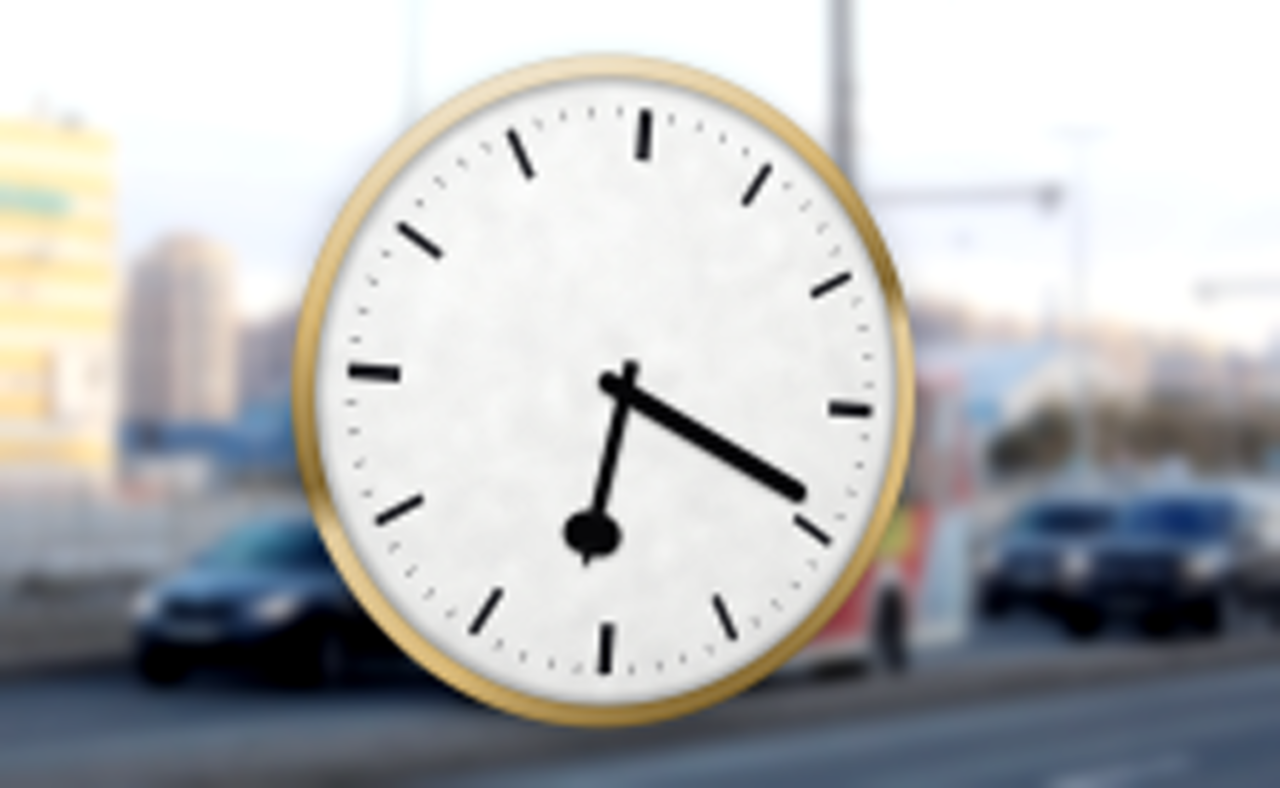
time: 6:19
